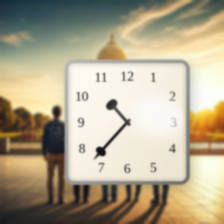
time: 10:37
